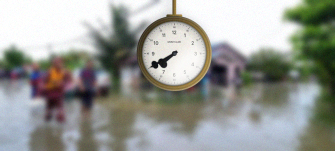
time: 7:40
